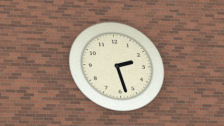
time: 2:28
